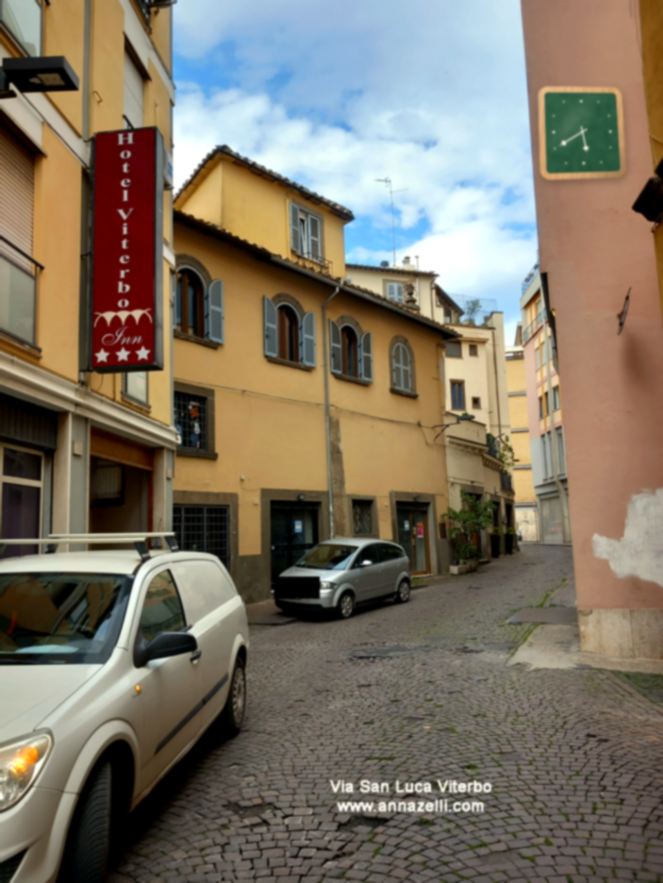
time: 5:40
